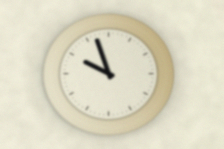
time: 9:57
